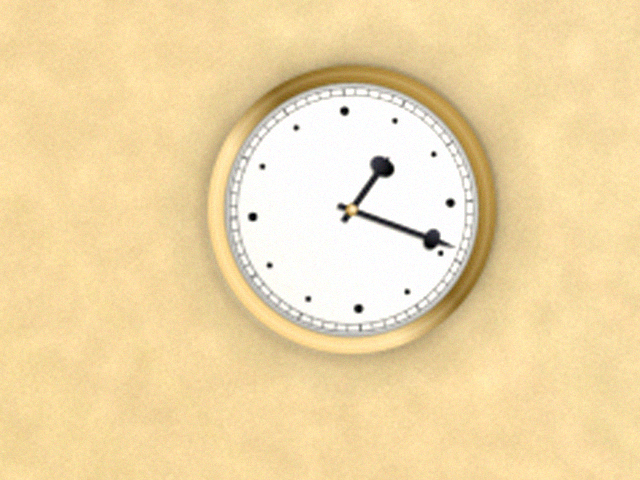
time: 1:19
